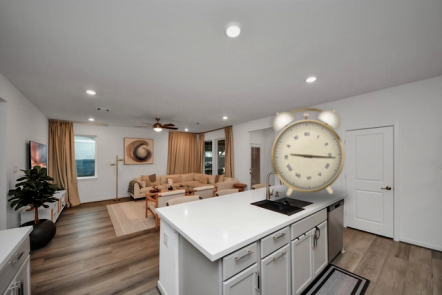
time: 9:16
